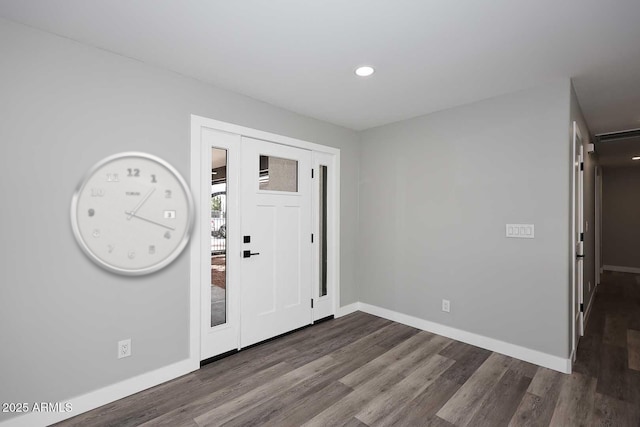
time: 1:18
